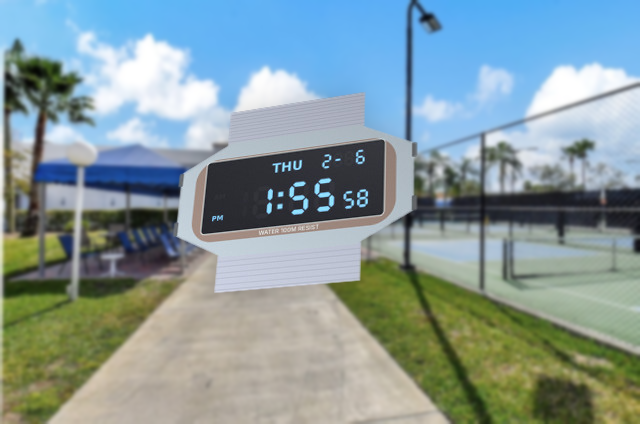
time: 1:55:58
